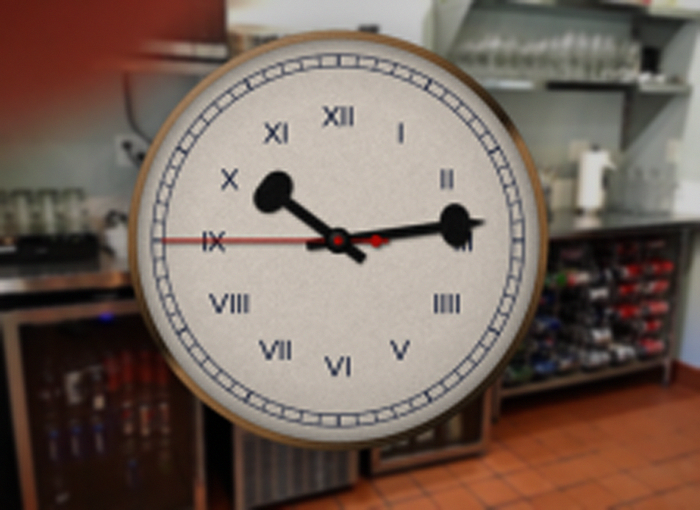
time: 10:13:45
